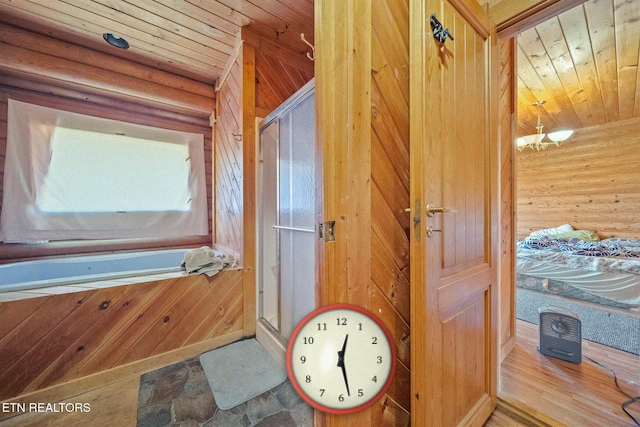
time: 12:28
